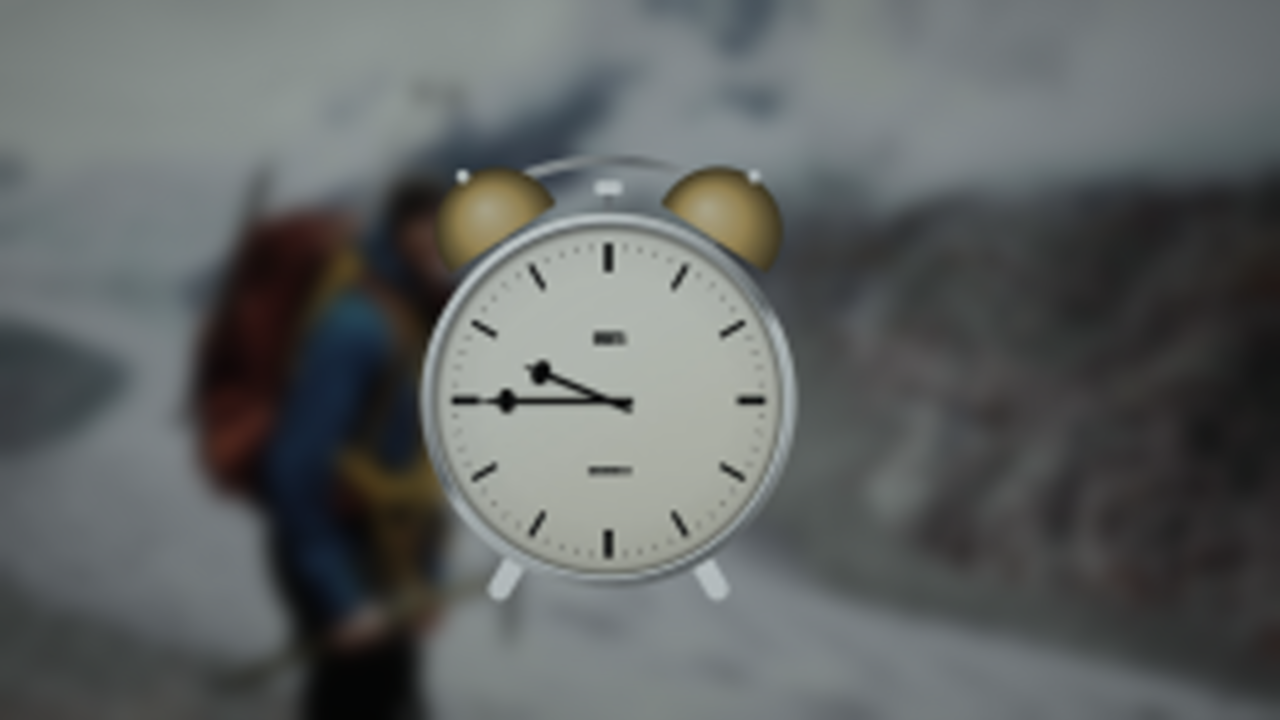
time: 9:45
